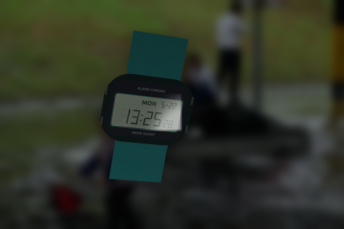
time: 13:25:28
